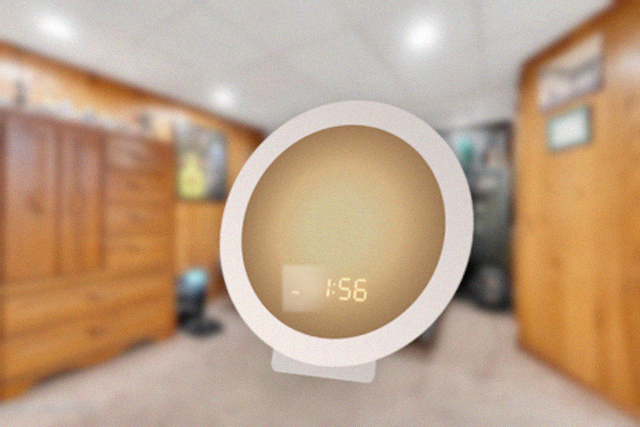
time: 1:56
